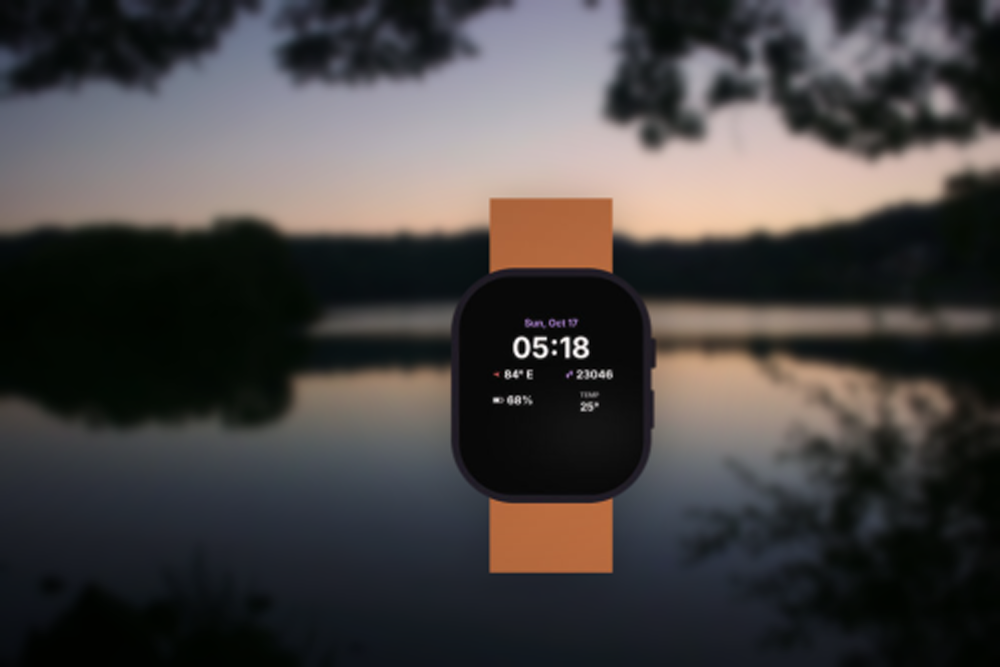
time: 5:18
